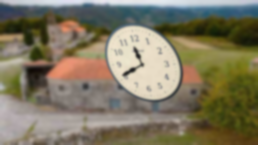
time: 11:41
